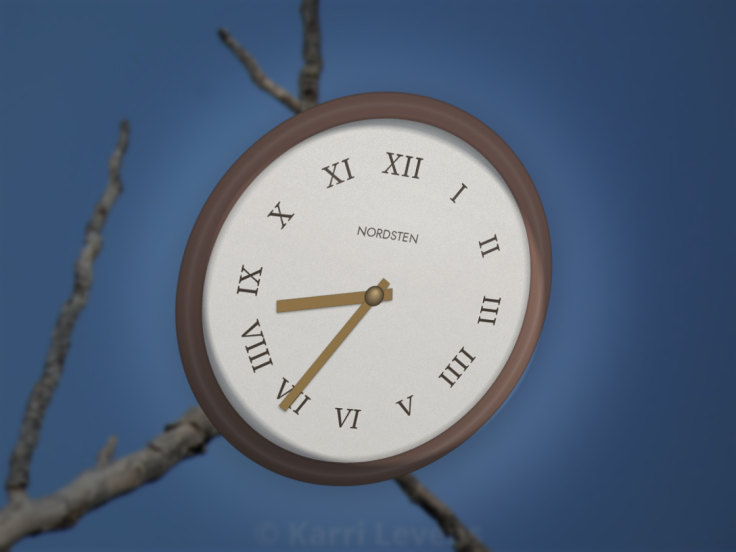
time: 8:35
